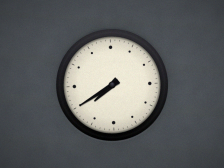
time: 7:40
